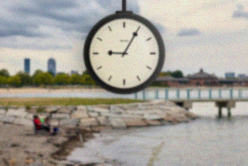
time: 9:05
